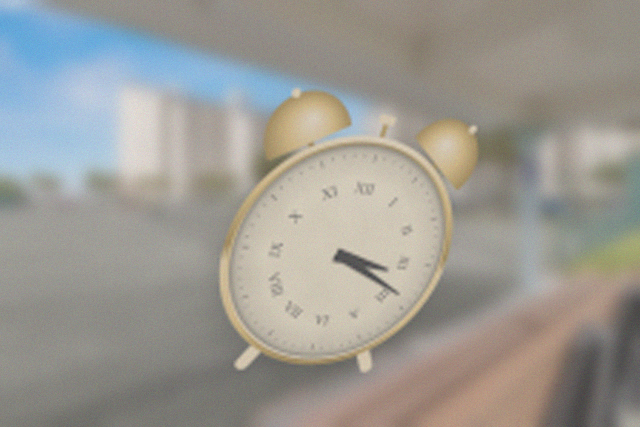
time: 3:19
